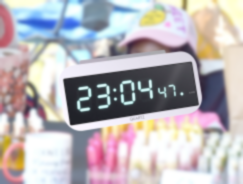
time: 23:04:47
